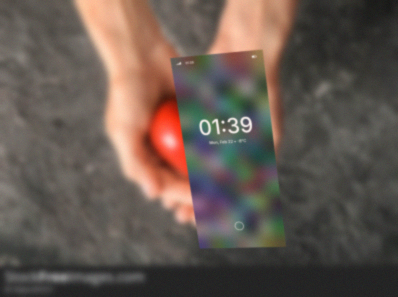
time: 1:39
